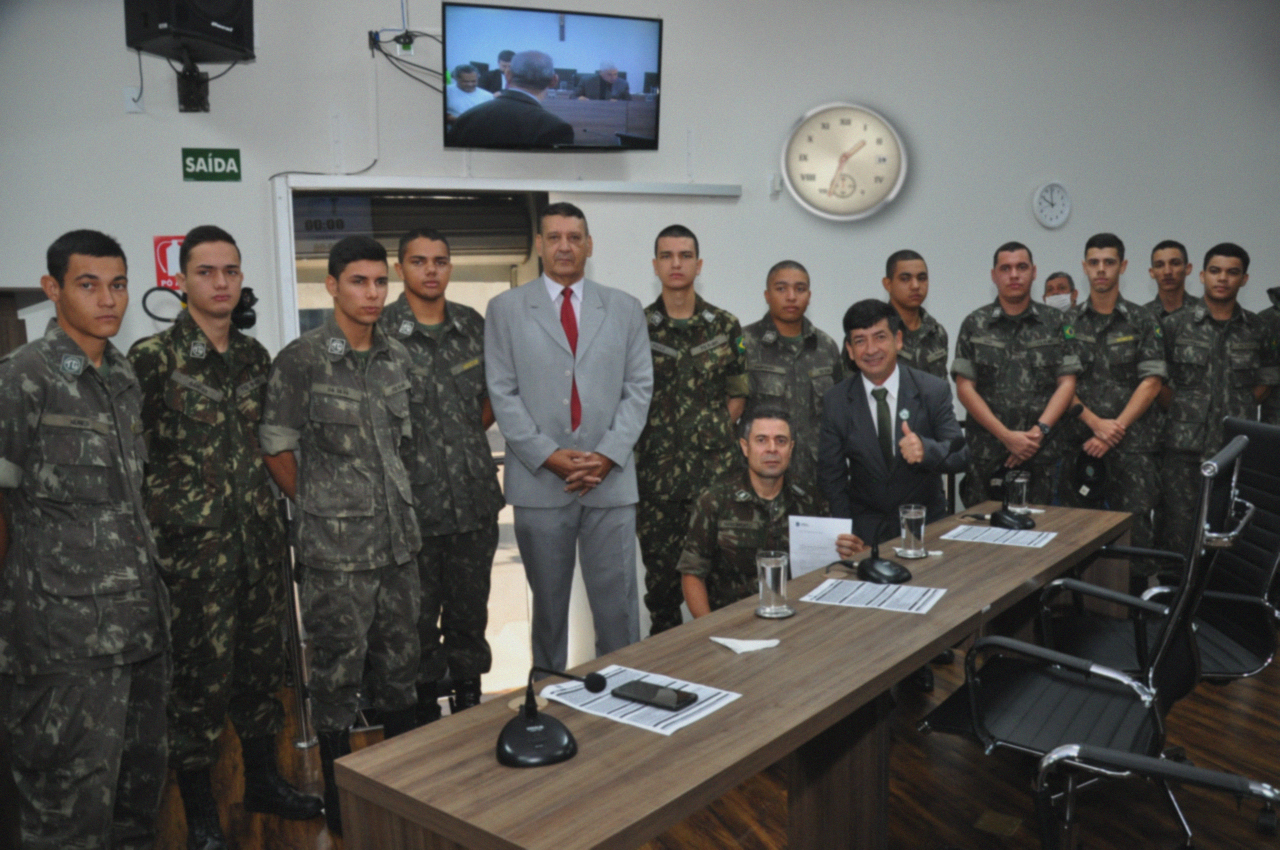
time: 1:33
